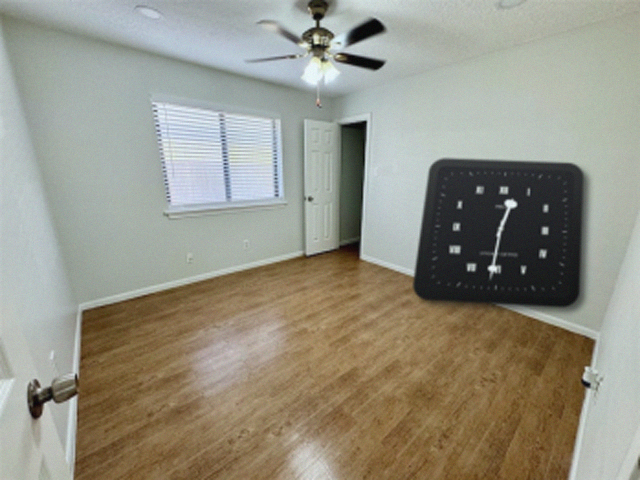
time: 12:31
